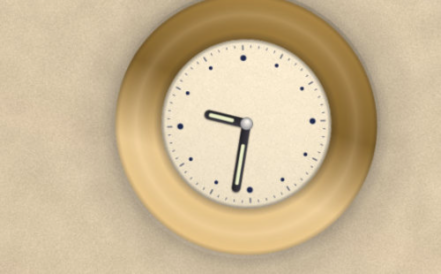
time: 9:32
